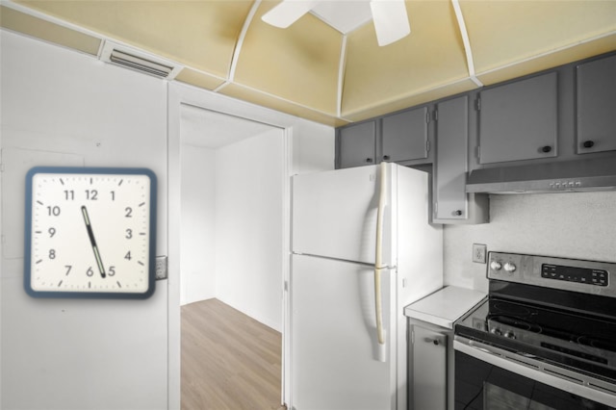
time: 11:27
